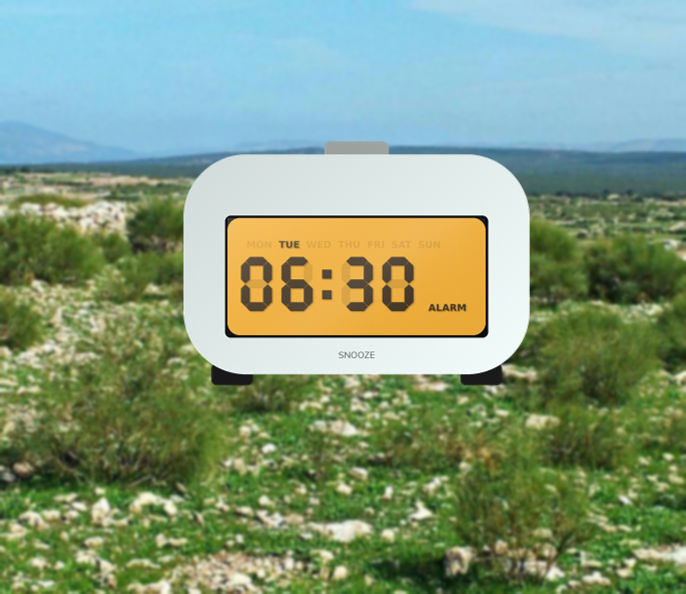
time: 6:30
